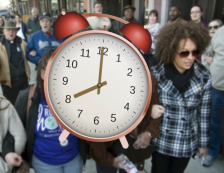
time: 8:00
